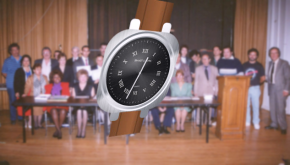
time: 12:33
